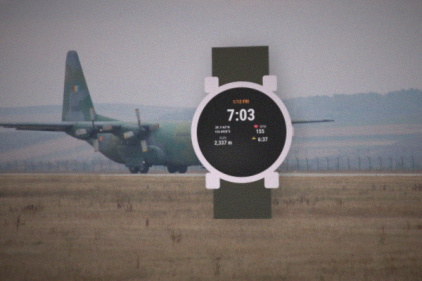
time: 7:03
